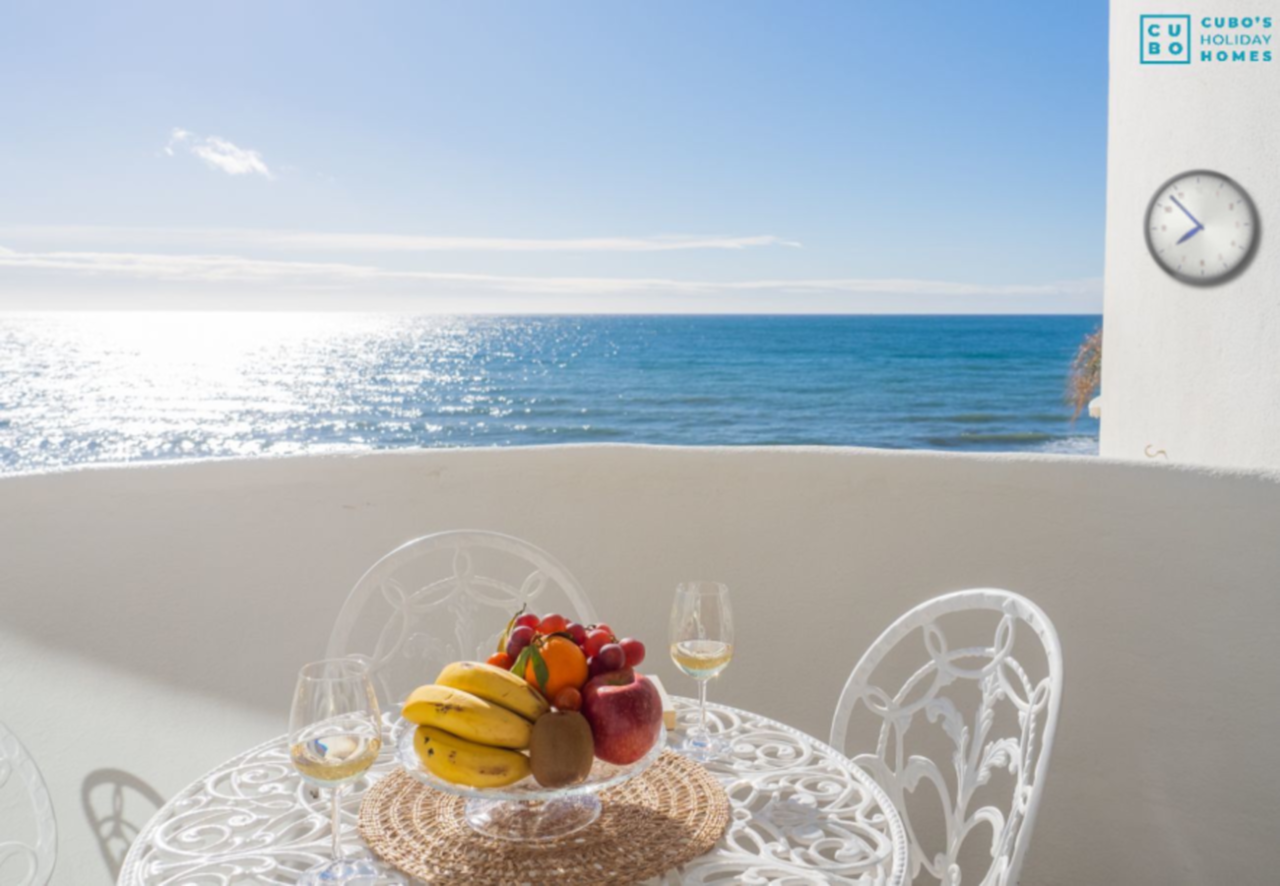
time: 7:53
